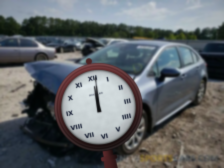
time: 12:01
